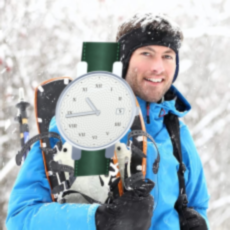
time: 10:44
